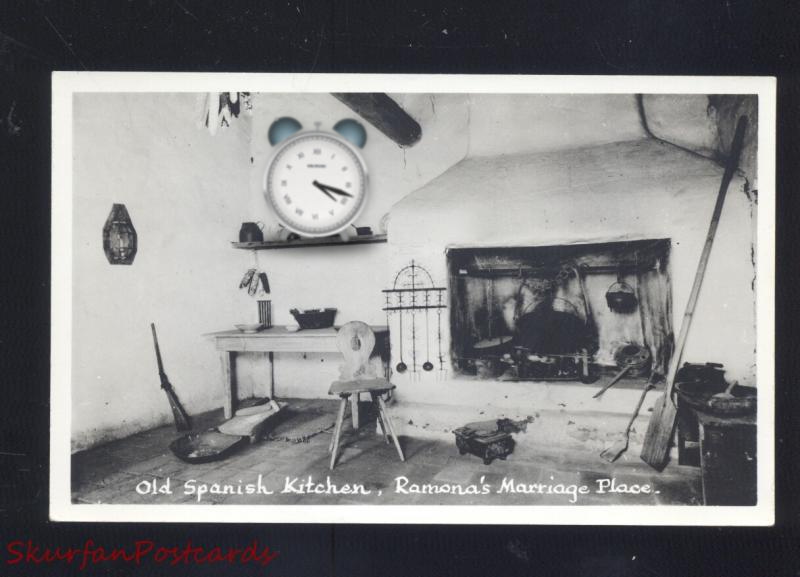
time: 4:18
